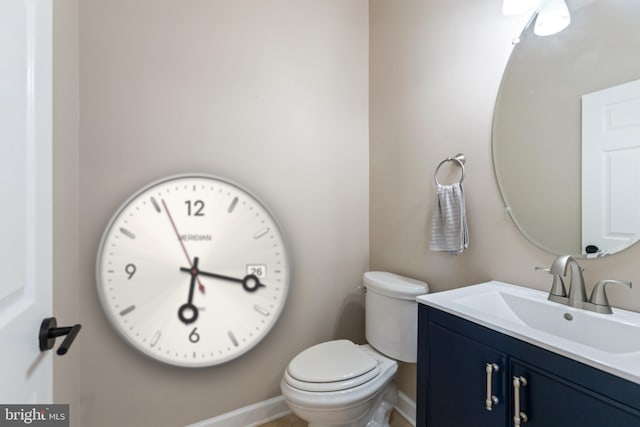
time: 6:16:56
